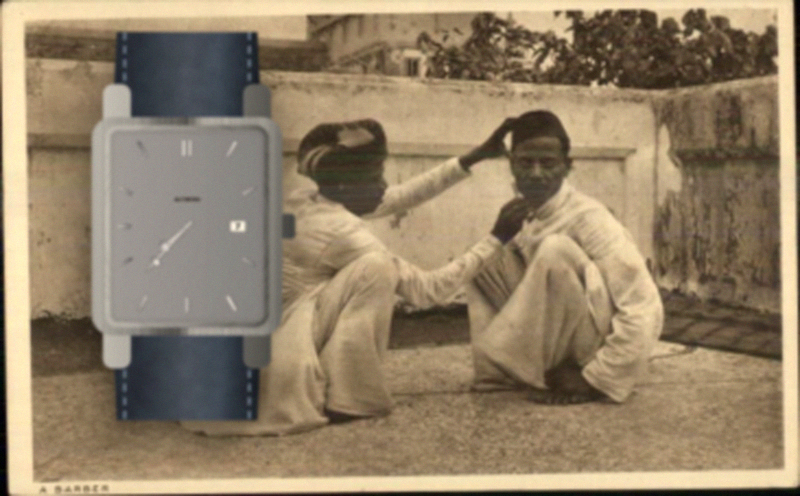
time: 7:37
